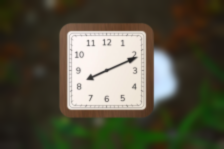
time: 8:11
